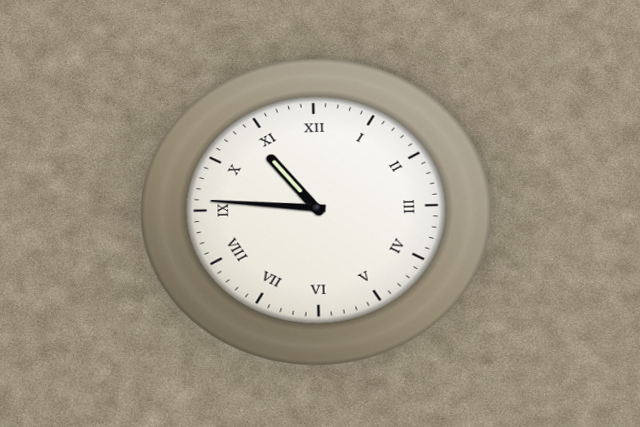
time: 10:46
